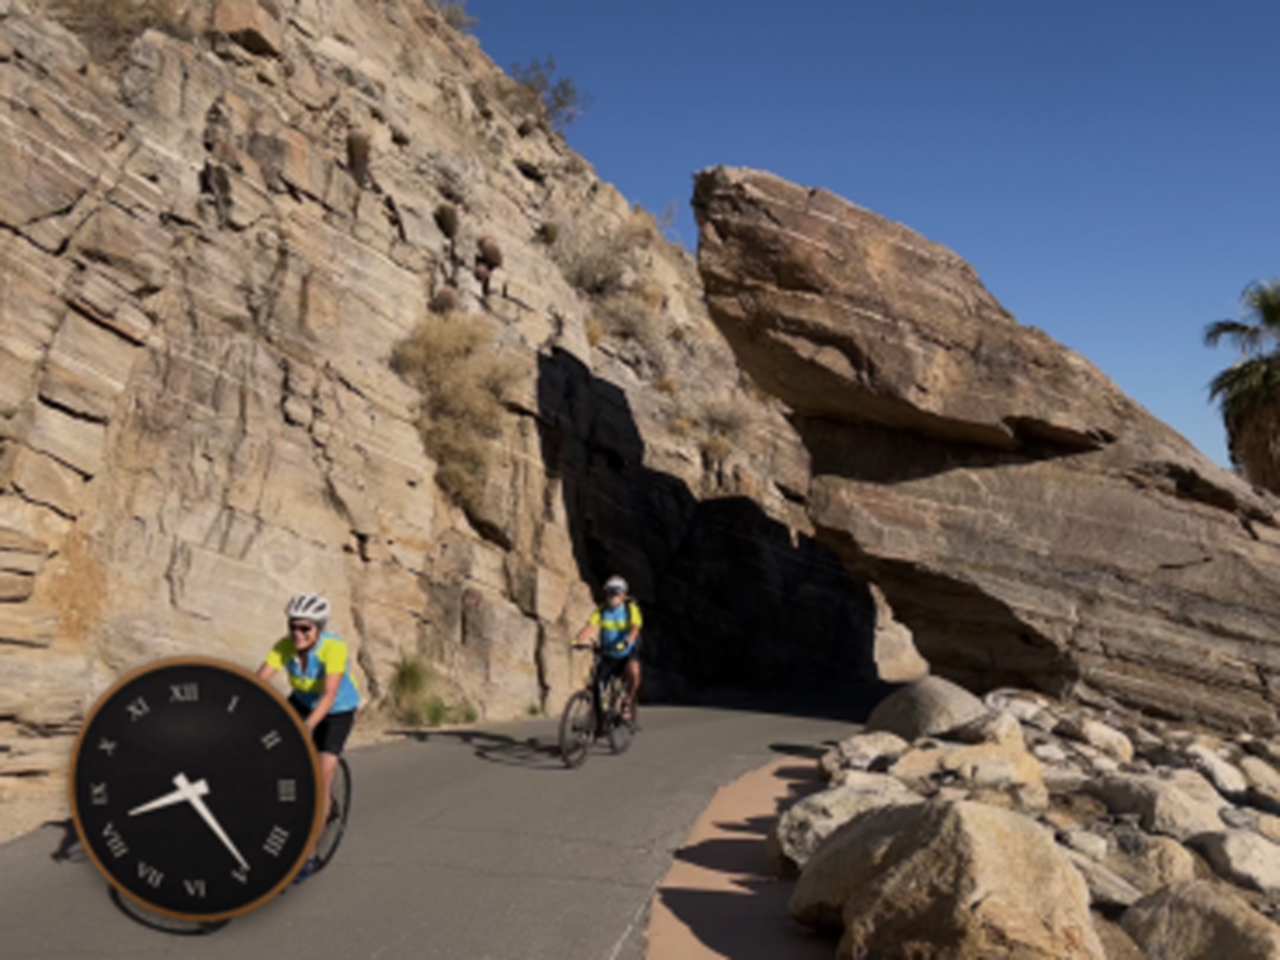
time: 8:24
